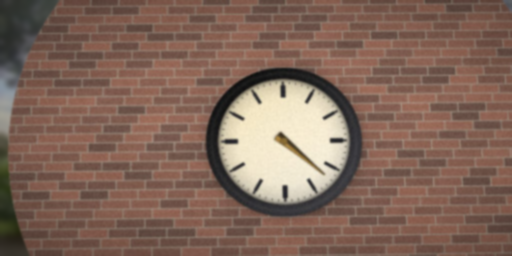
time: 4:22
